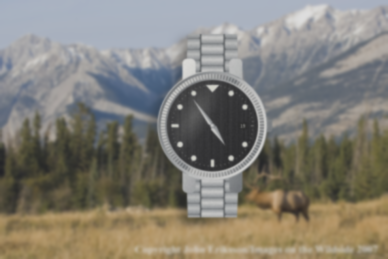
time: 4:54
